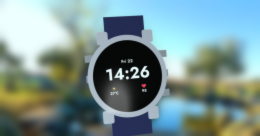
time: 14:26
